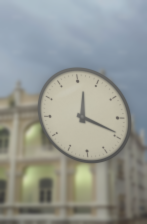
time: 12:19
